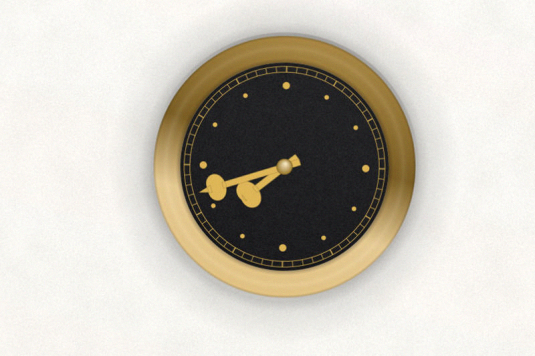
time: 7:42
